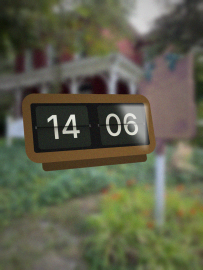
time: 14:06
